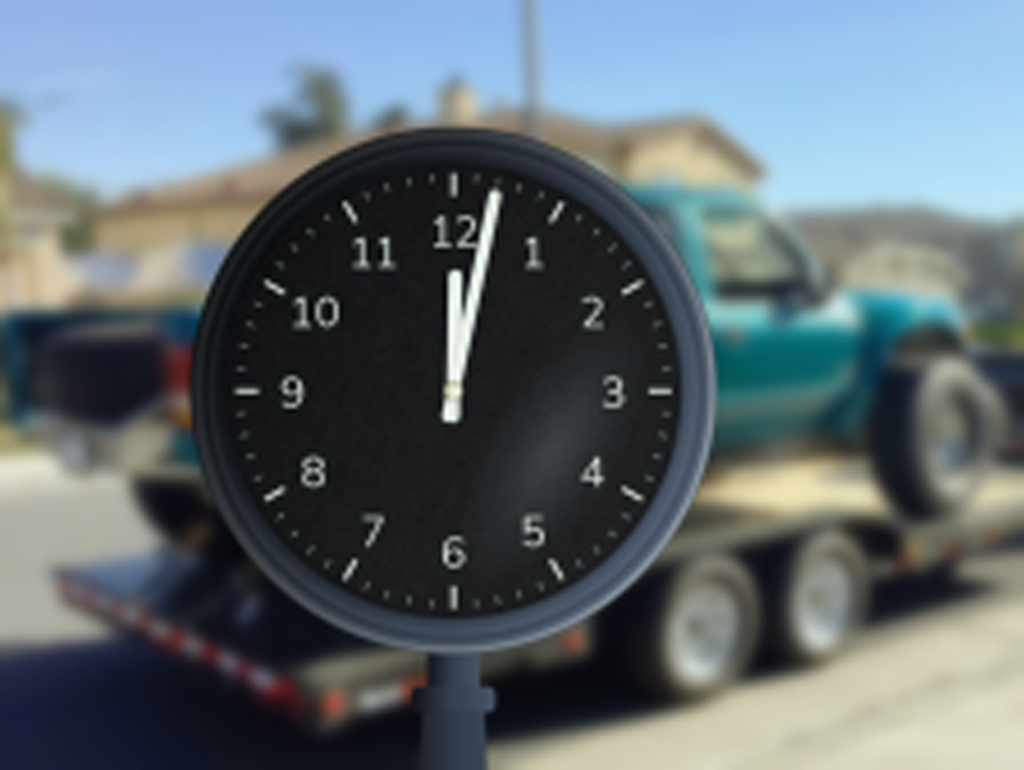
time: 12:02
